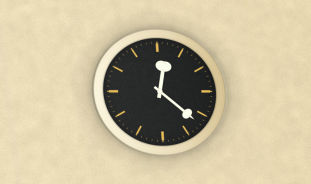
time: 12:22
